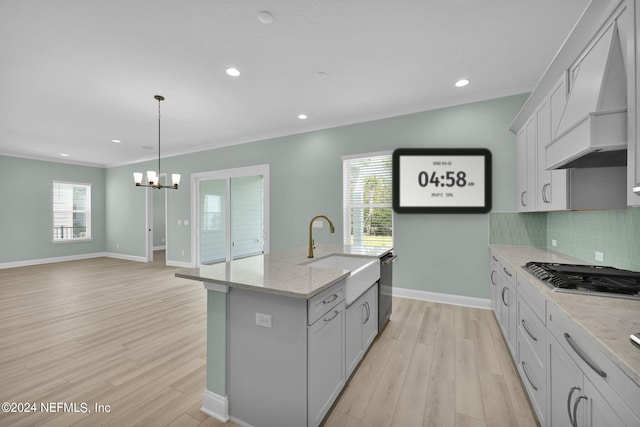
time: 4:58
